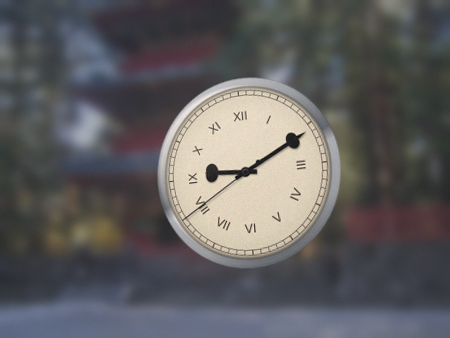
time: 9:10:40
